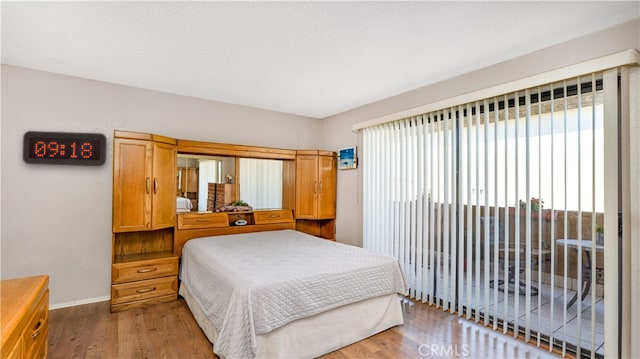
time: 9:18
